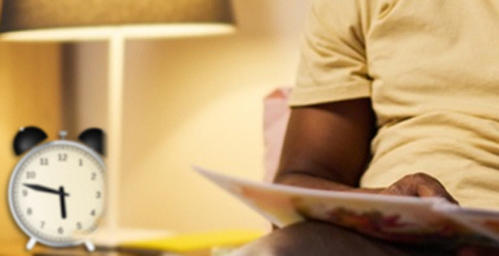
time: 5:47
